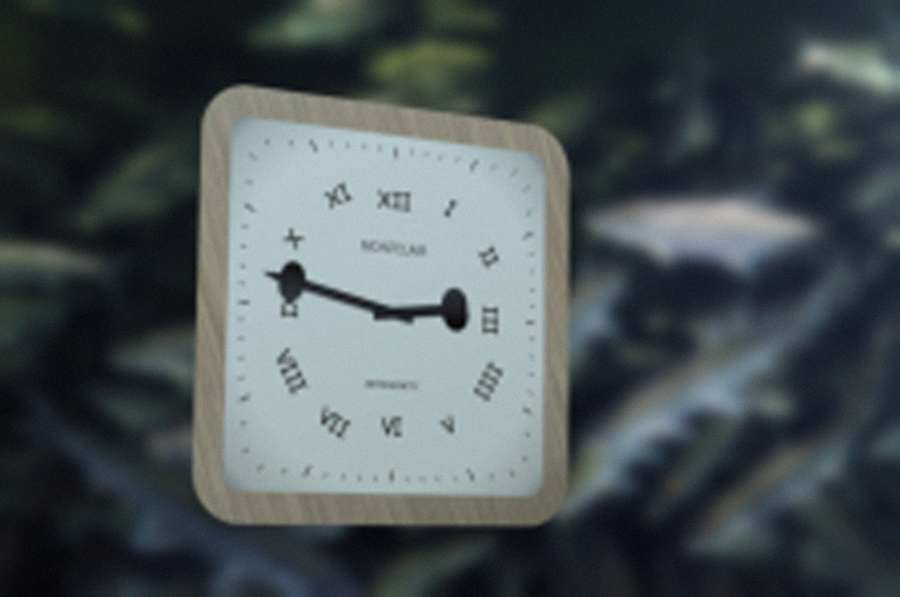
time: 2:47
